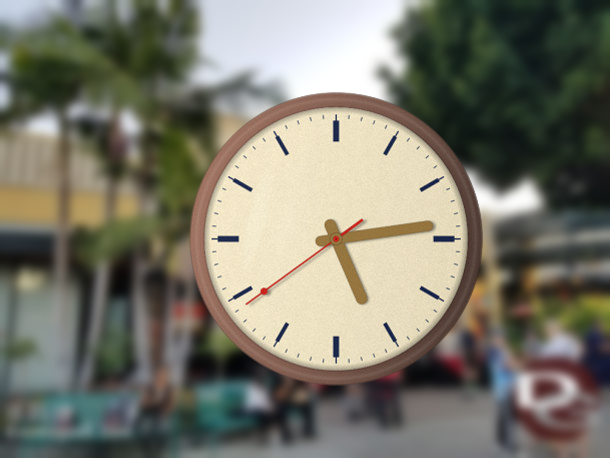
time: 5:13:39
